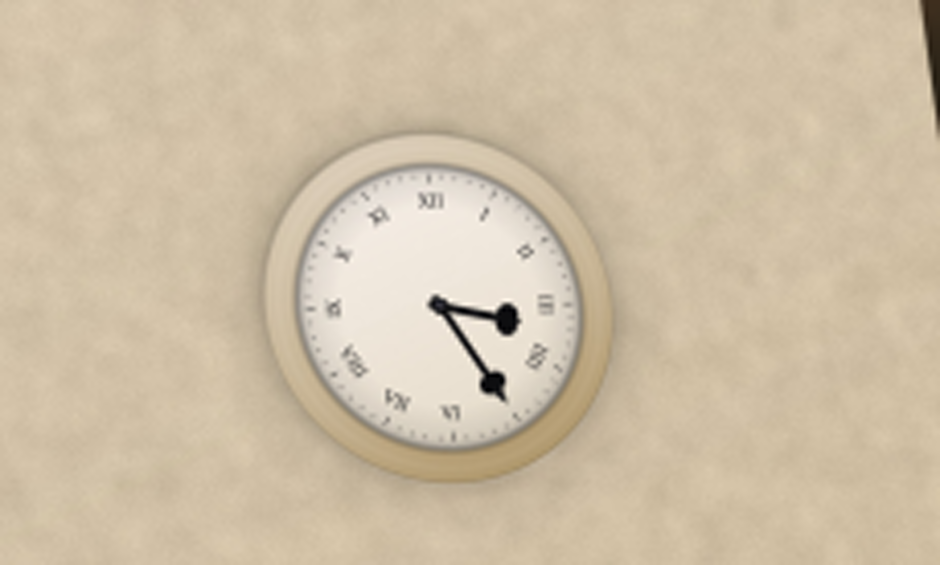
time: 3:25
